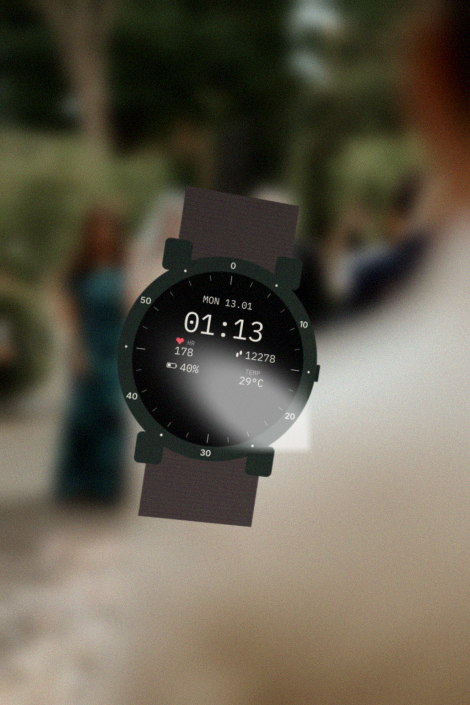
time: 1:13
